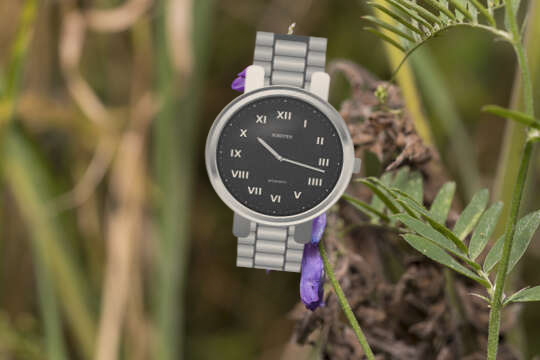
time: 10:17
